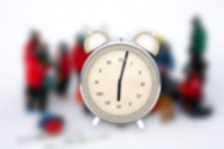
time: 6:02
